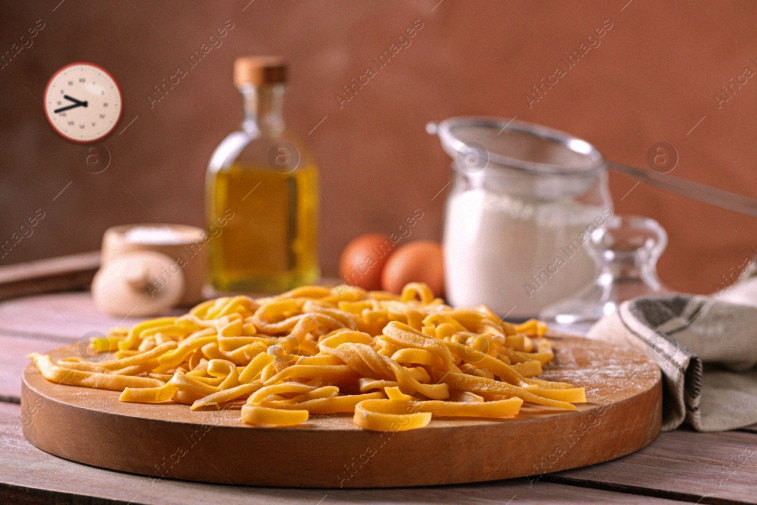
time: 9:42
